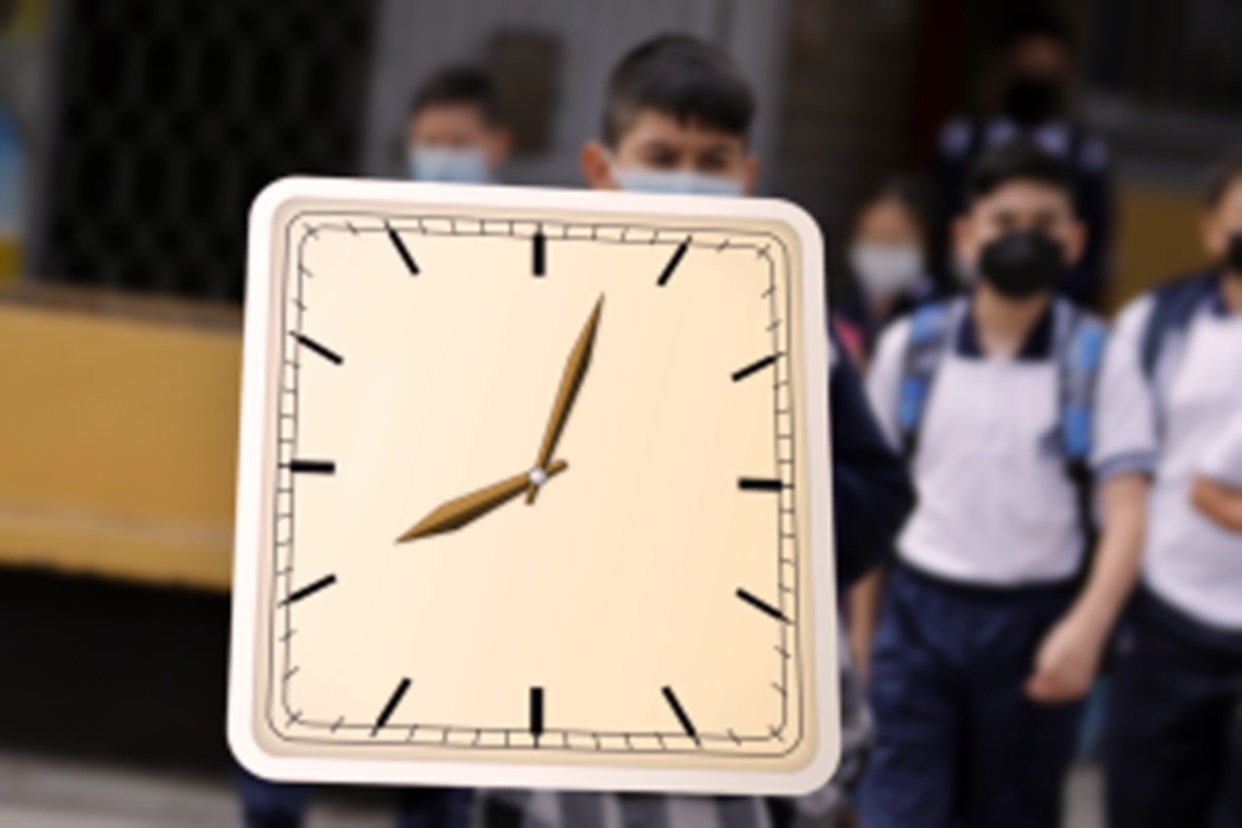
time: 8:03
